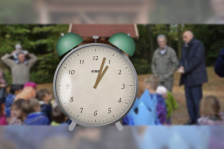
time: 1:03
